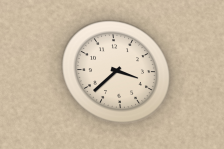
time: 3:38
